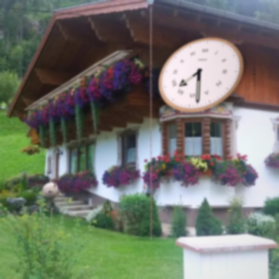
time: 7:28
